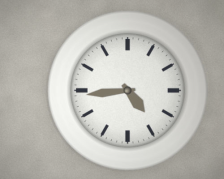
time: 4:44
